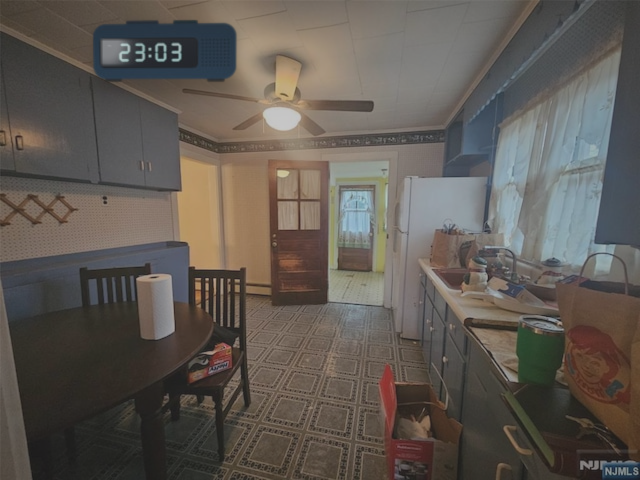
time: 23:03
